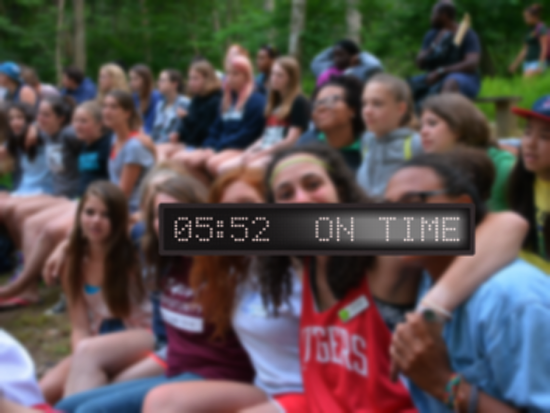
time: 5:52
